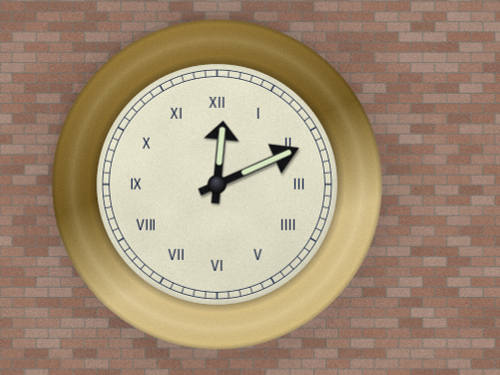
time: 12:11
